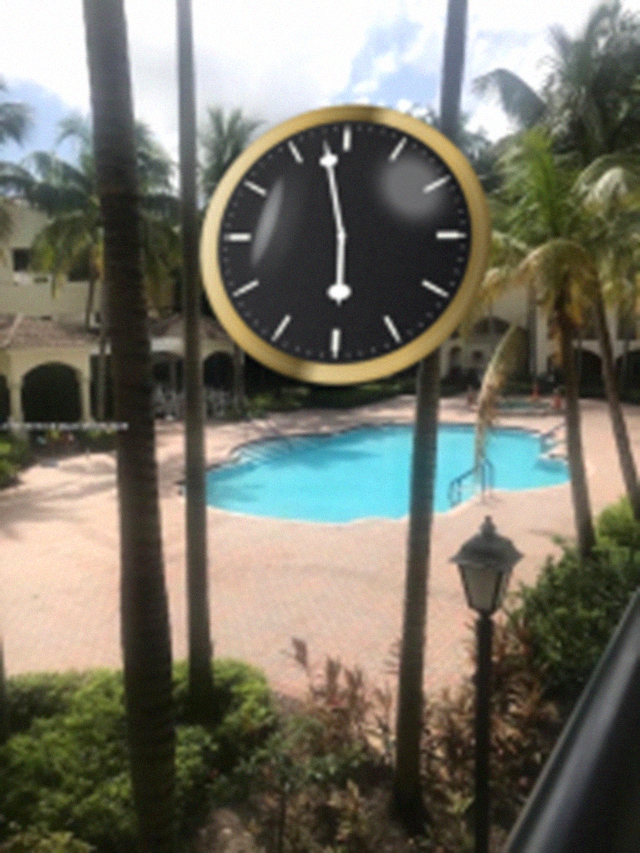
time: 5:58
